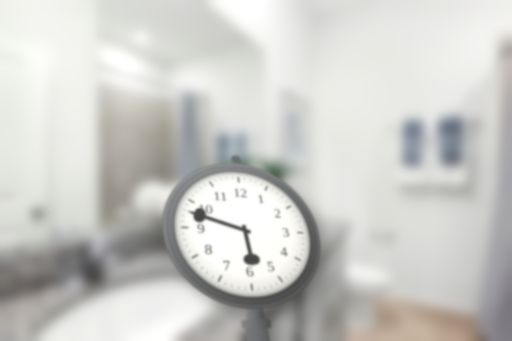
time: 5:48
